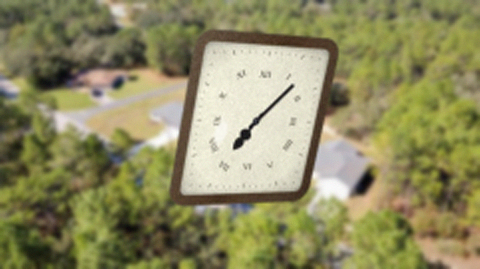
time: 7:07
